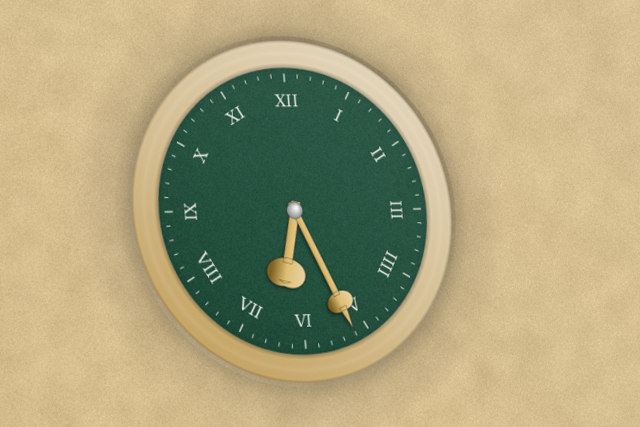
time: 6:26
